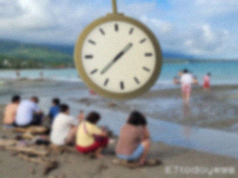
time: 1:38
